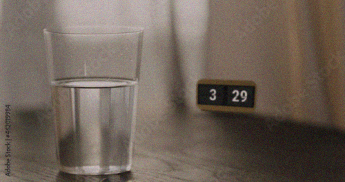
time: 3:29
